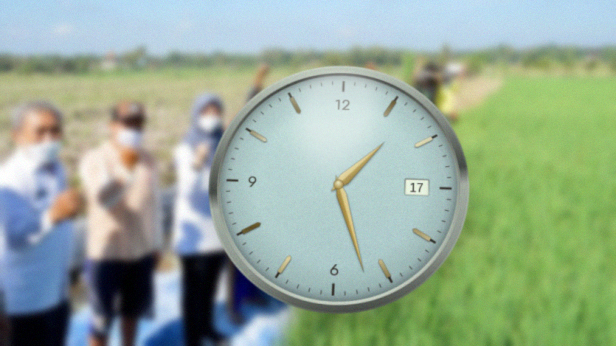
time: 1:27
